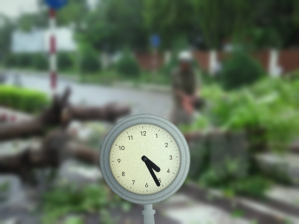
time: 4:26
